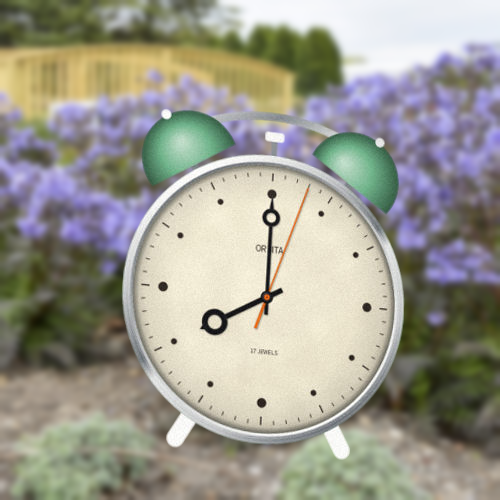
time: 8:00:03
